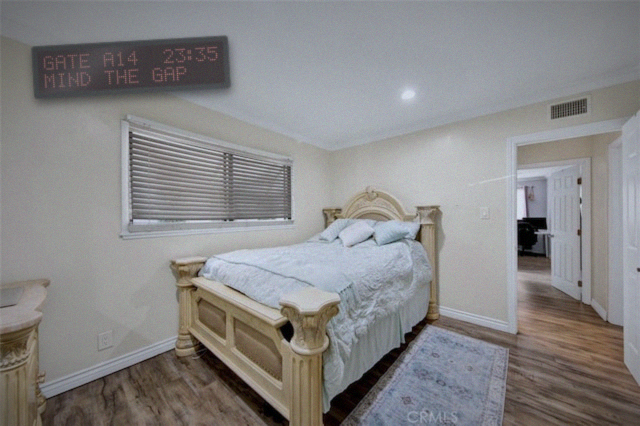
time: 23:35
